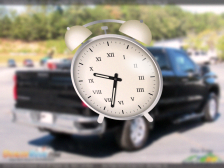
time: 9:33
